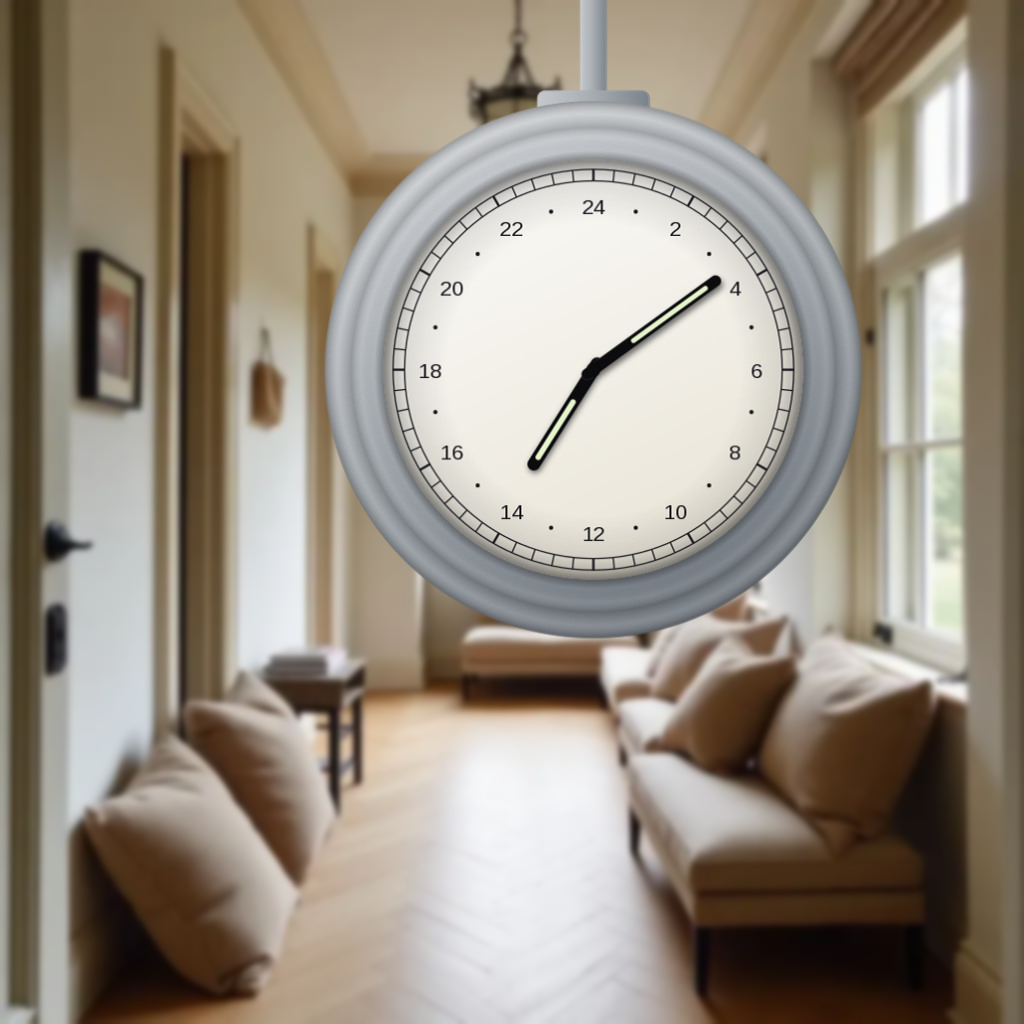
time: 14:09
